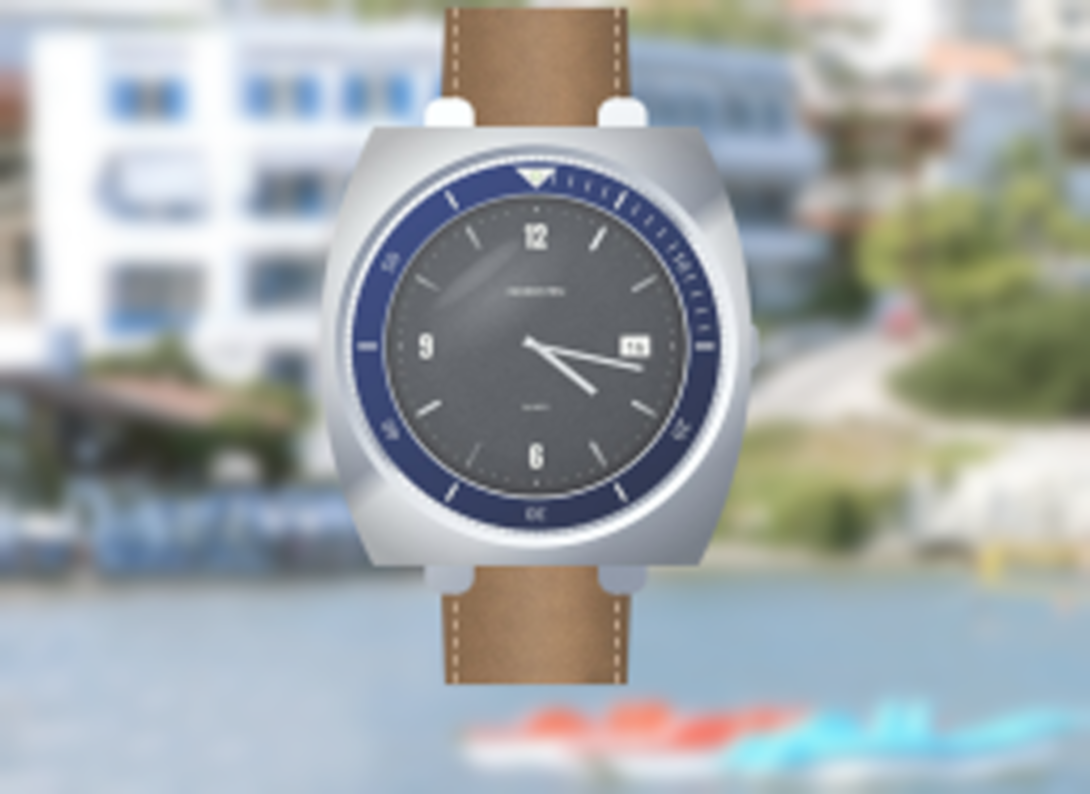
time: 4:17
